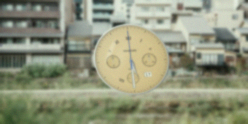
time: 5:30
